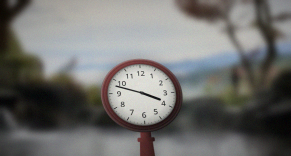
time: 3:48
